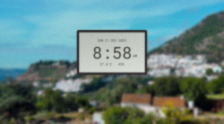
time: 8:58
